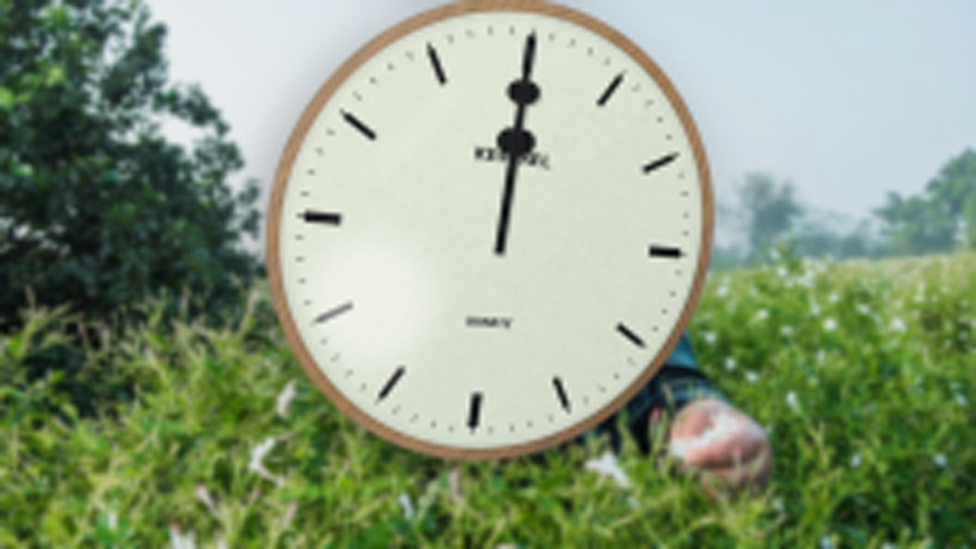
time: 12:00
